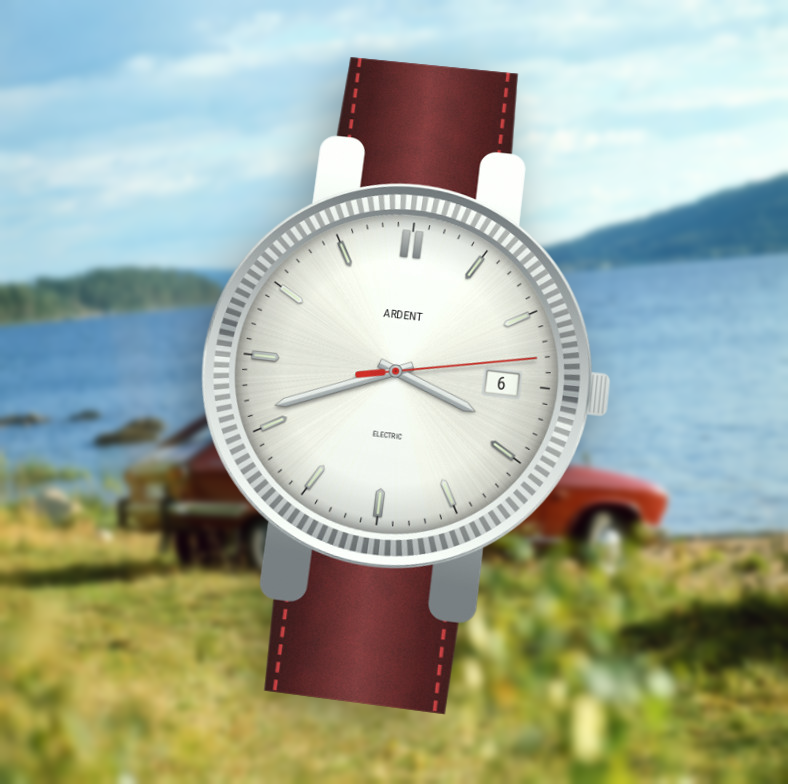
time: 3:41:13
